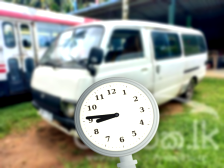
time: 8:46
